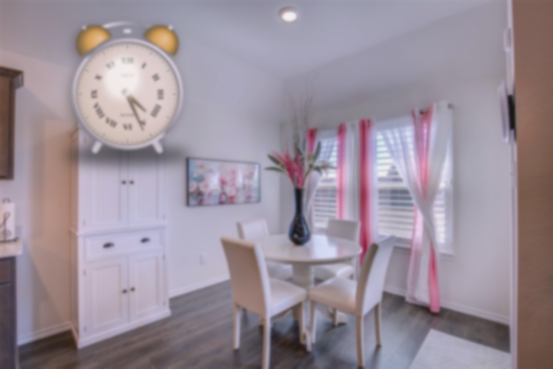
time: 4:26
